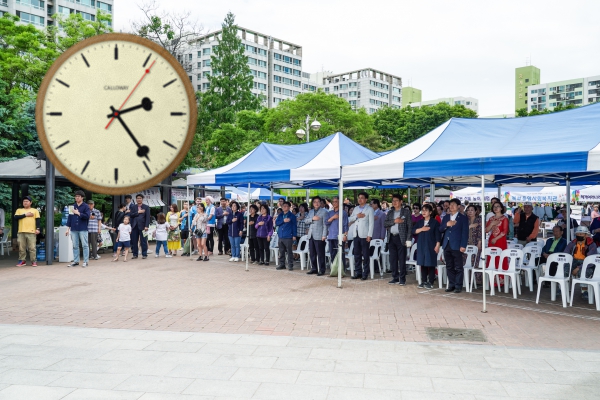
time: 2:24:06
